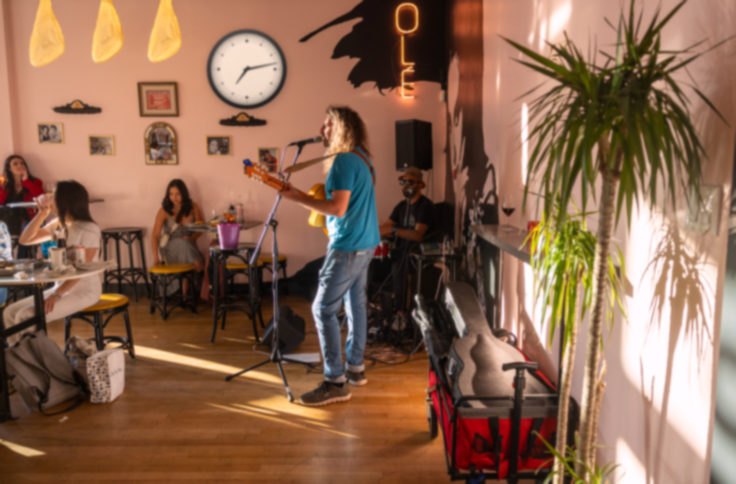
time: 7:13
